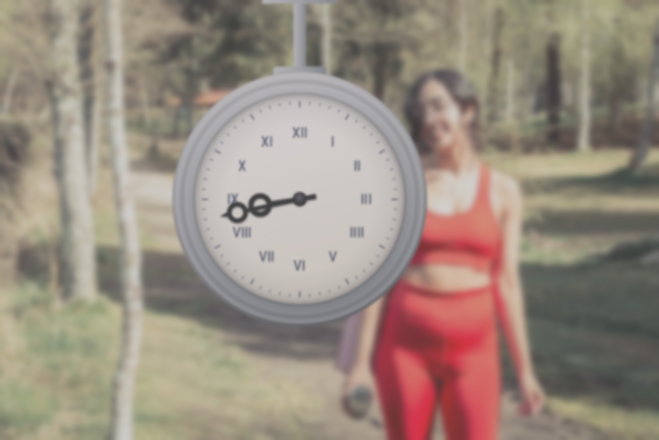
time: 8:43
